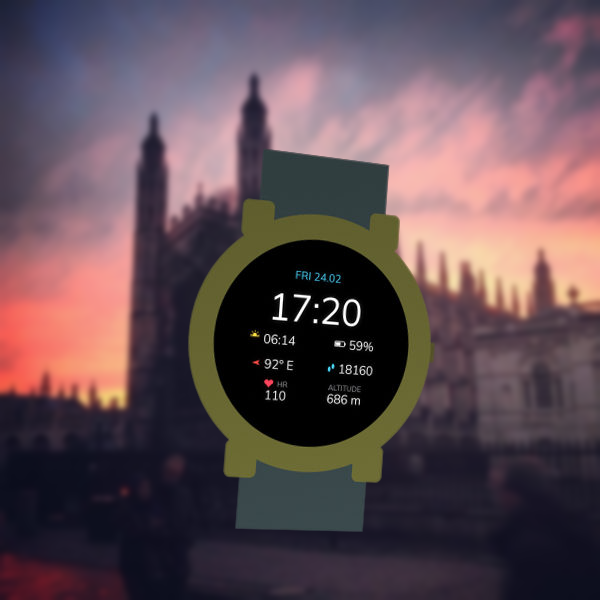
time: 17:20
